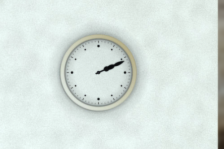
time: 2:11
